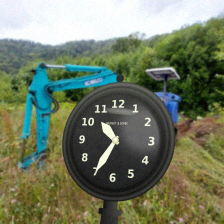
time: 10:35
